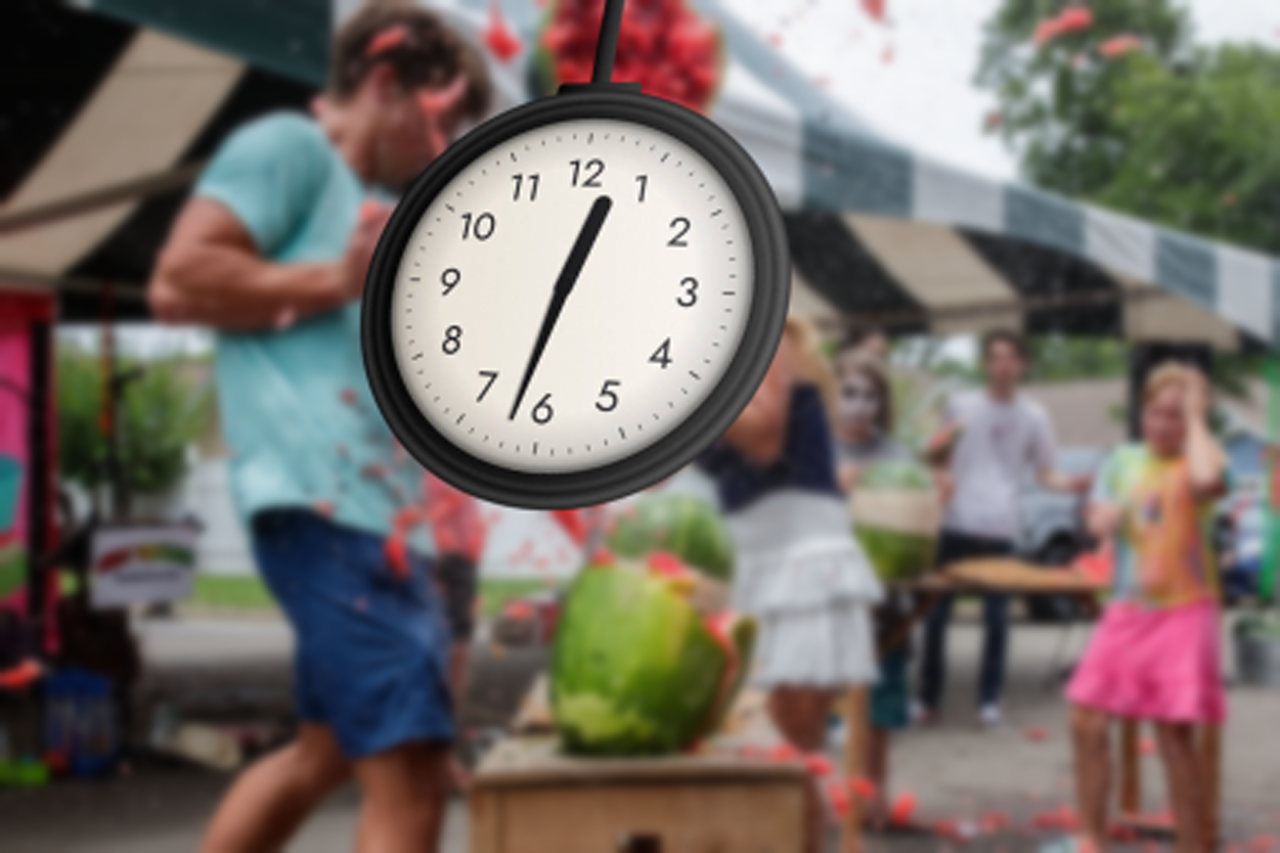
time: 12:32
